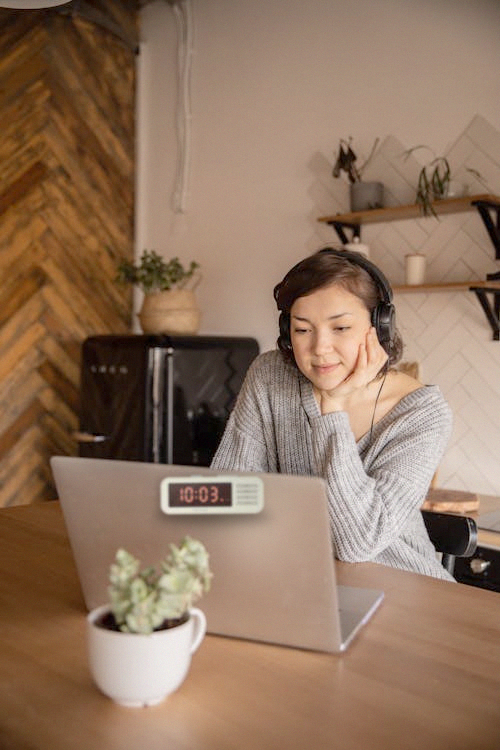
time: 10:03
